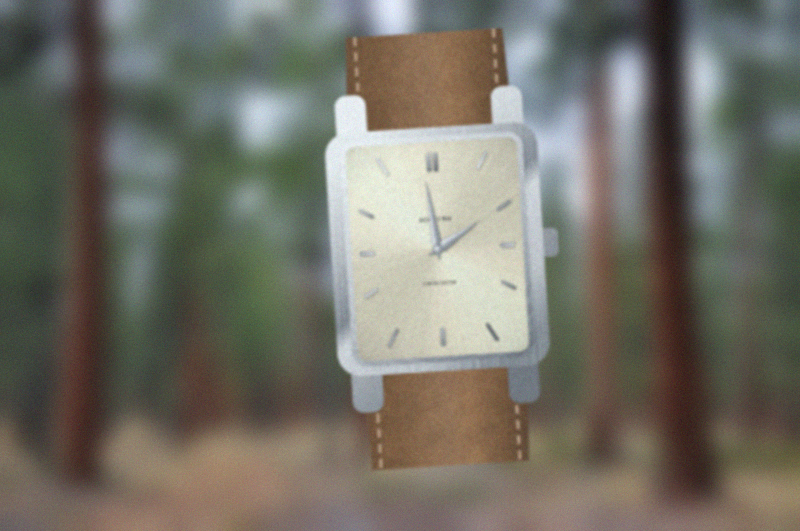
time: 1:59
